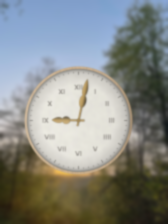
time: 9:02
